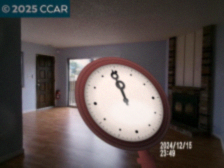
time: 11:59
